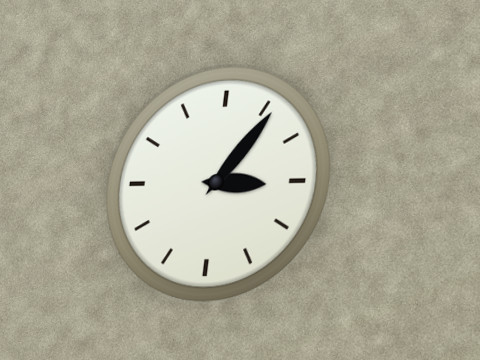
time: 3:06
